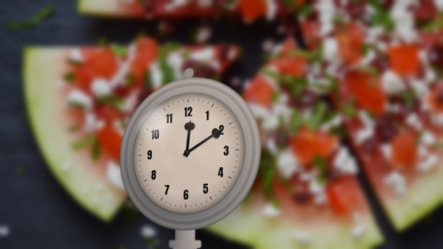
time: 12:10
